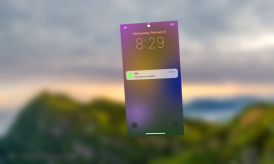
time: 8:29
